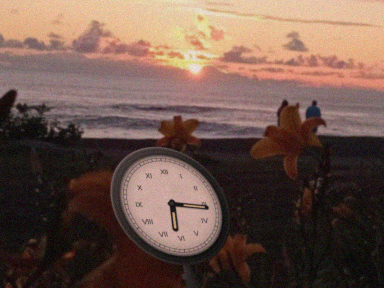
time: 6:16
